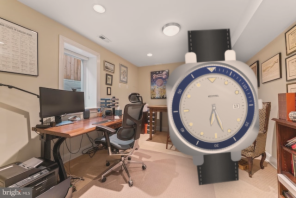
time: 6:27
